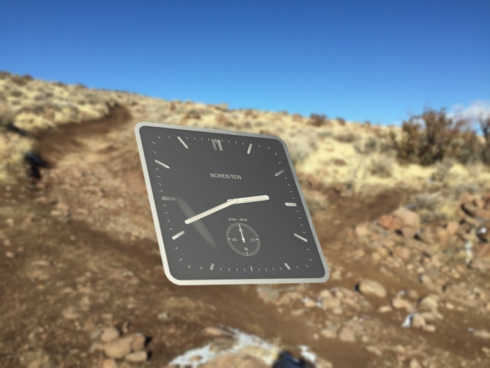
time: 2:41
